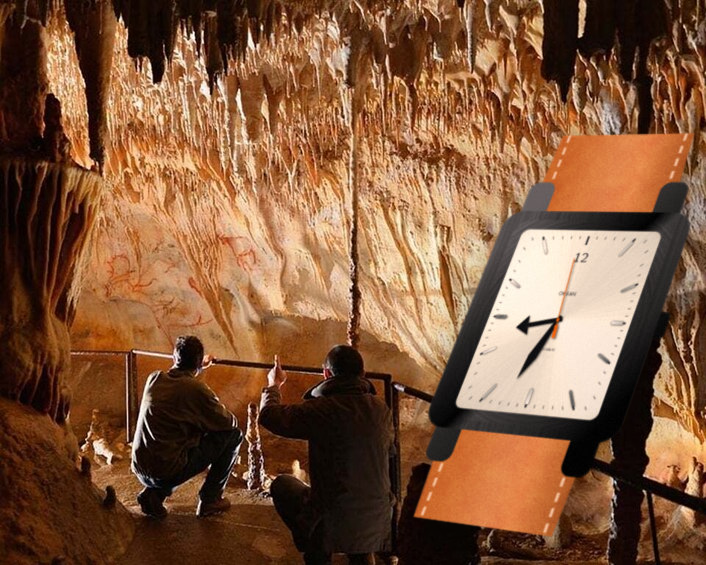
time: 8:32:59
